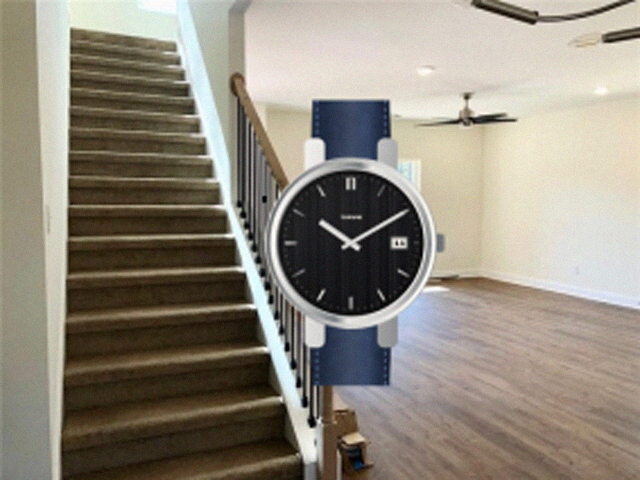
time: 10:10
